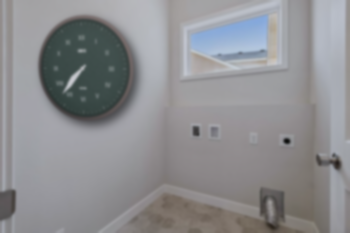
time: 7:37
